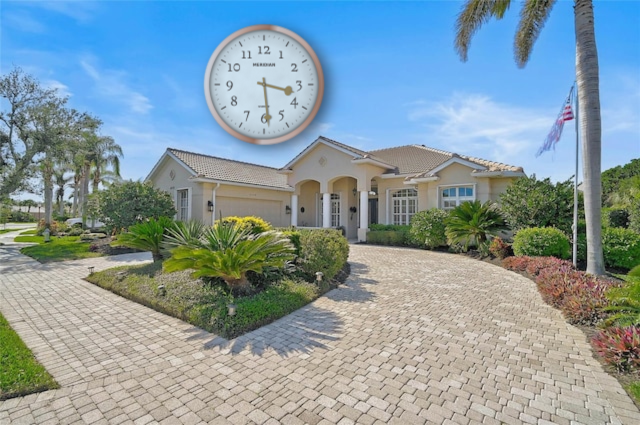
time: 3:29
